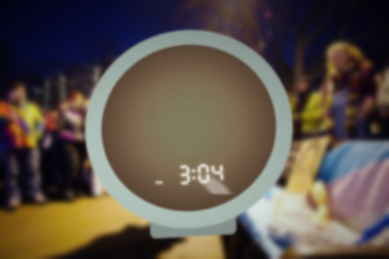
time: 3:04
